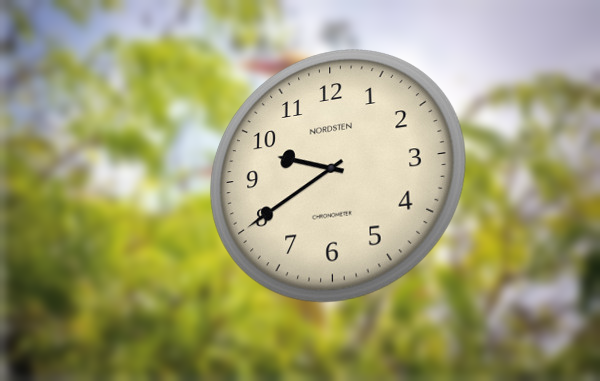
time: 9:40
